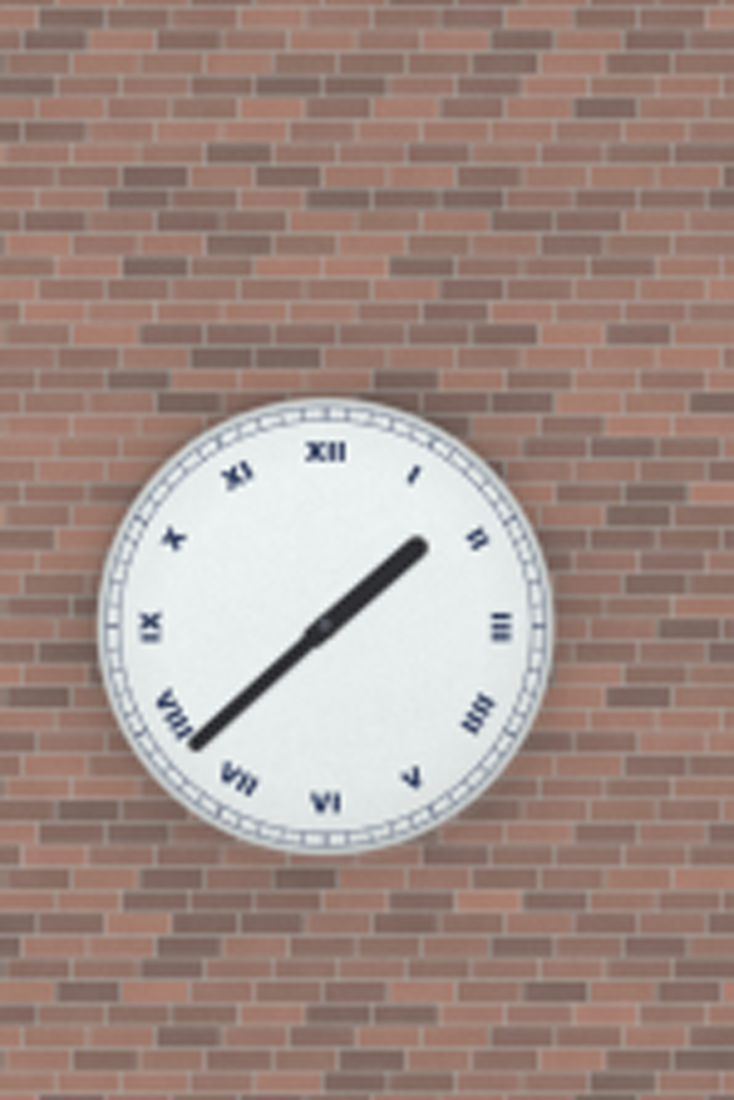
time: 1:38
